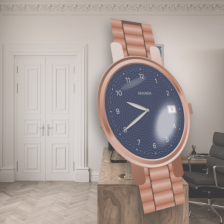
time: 9:40
